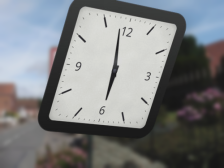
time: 5:58
